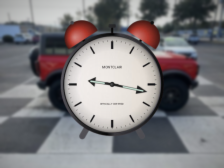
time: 9:17
